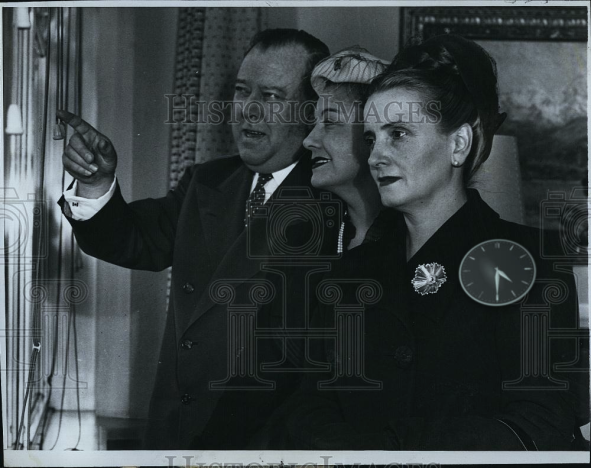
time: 4:30
